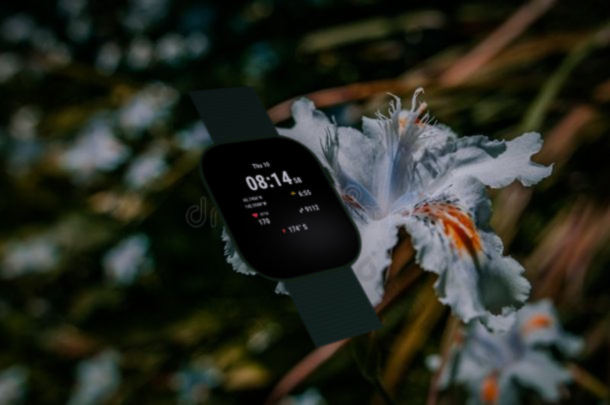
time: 8:14
